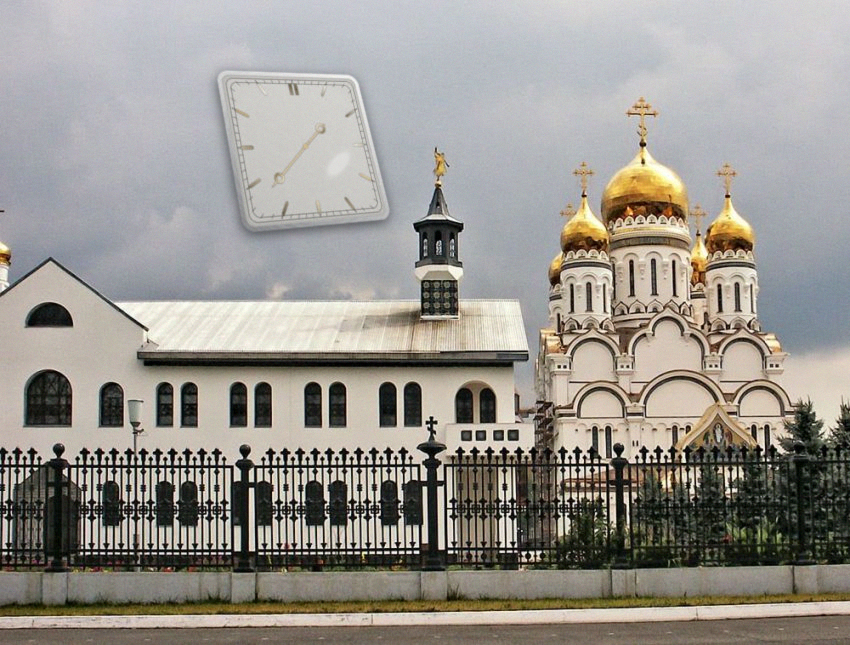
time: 1:38
